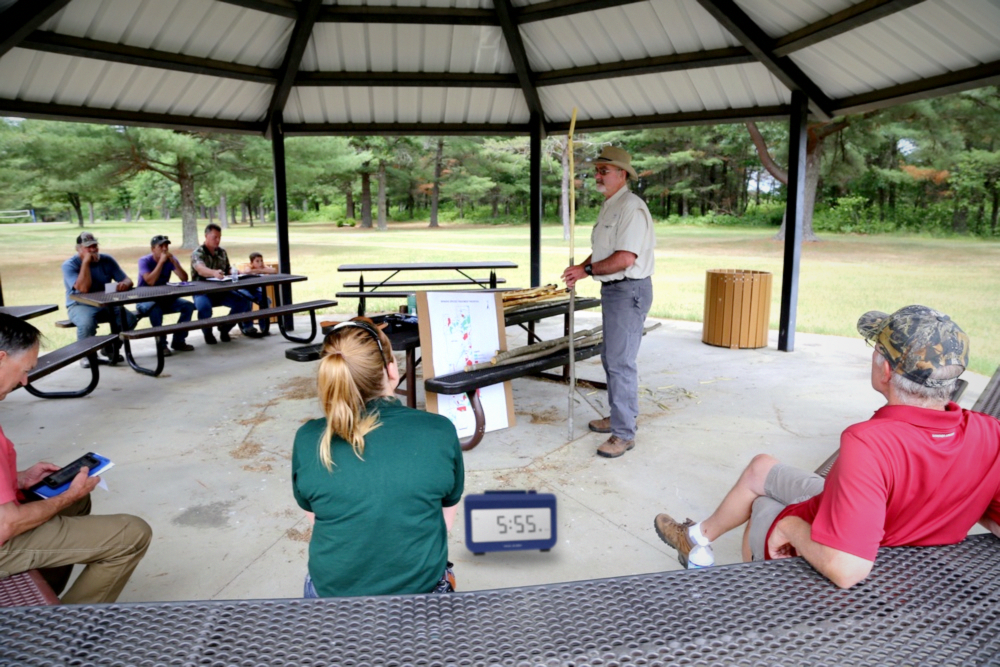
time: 5:55
